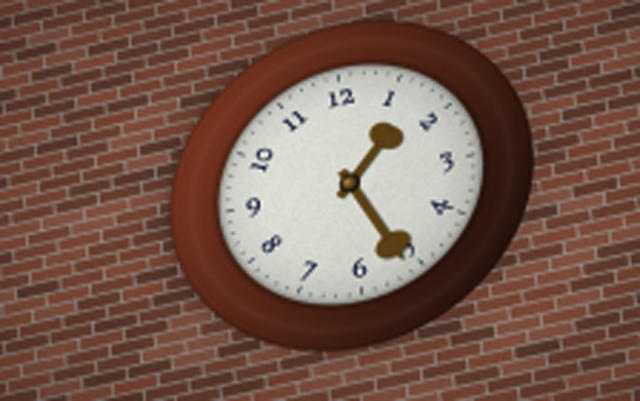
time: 1:26
